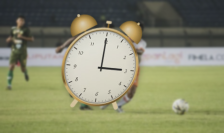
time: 3:00
